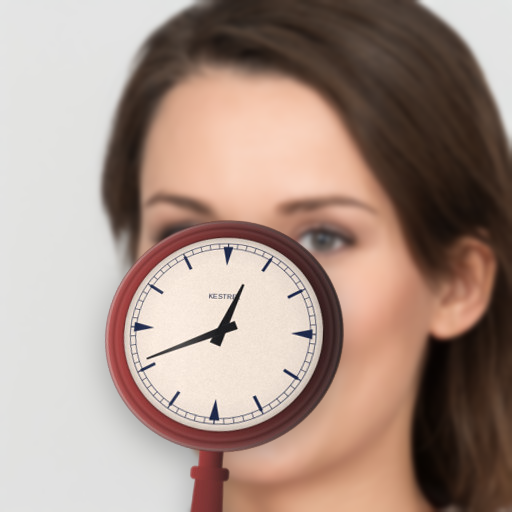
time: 12:41
